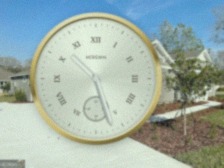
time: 10:27
